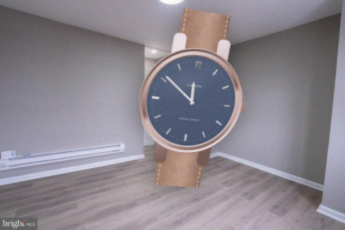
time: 11:51
